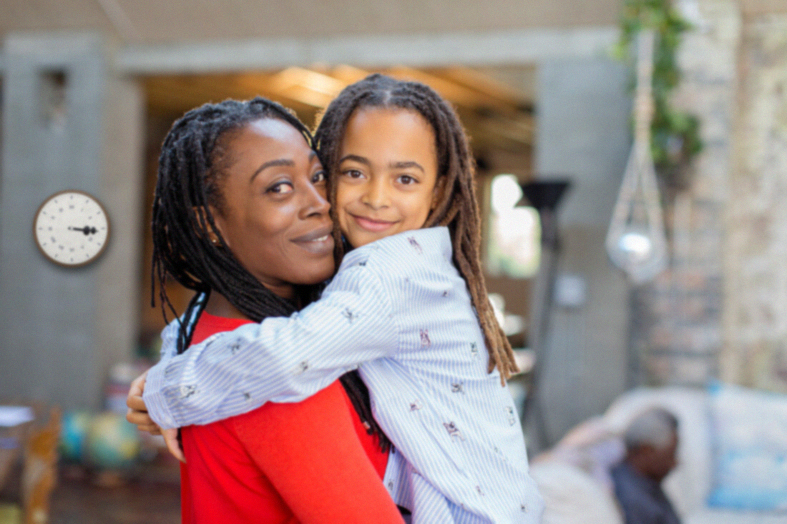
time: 3:16
